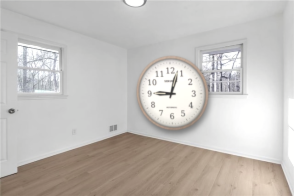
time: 9:03
